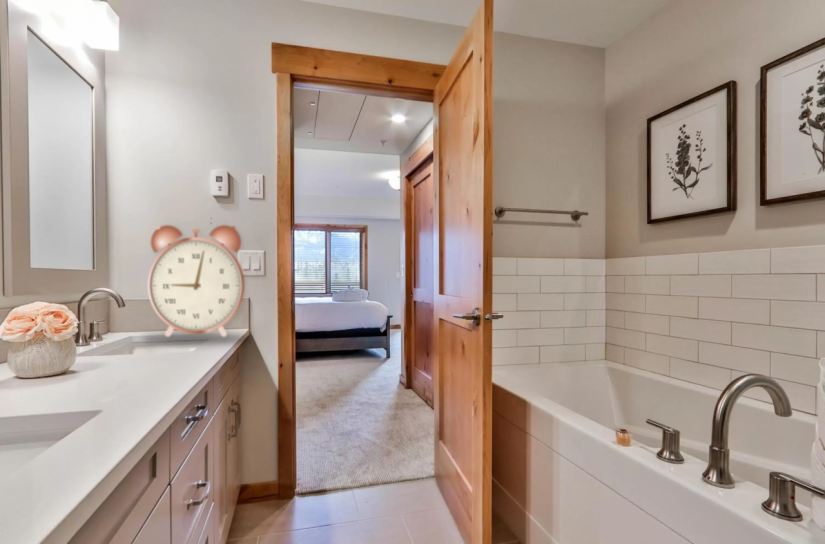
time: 9:02
